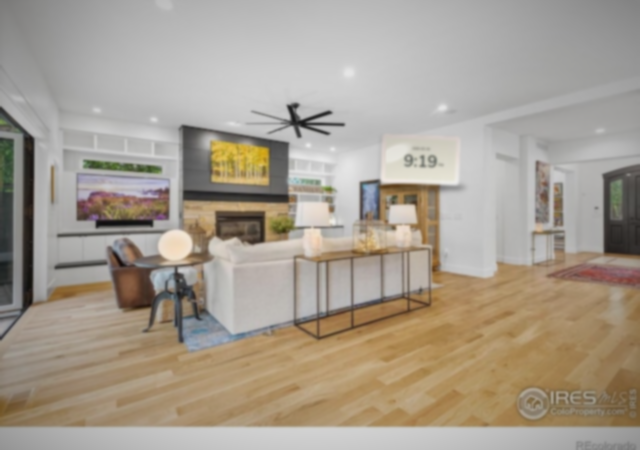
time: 9:19
